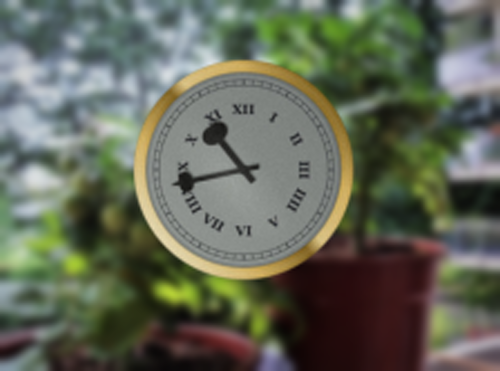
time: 10:43
